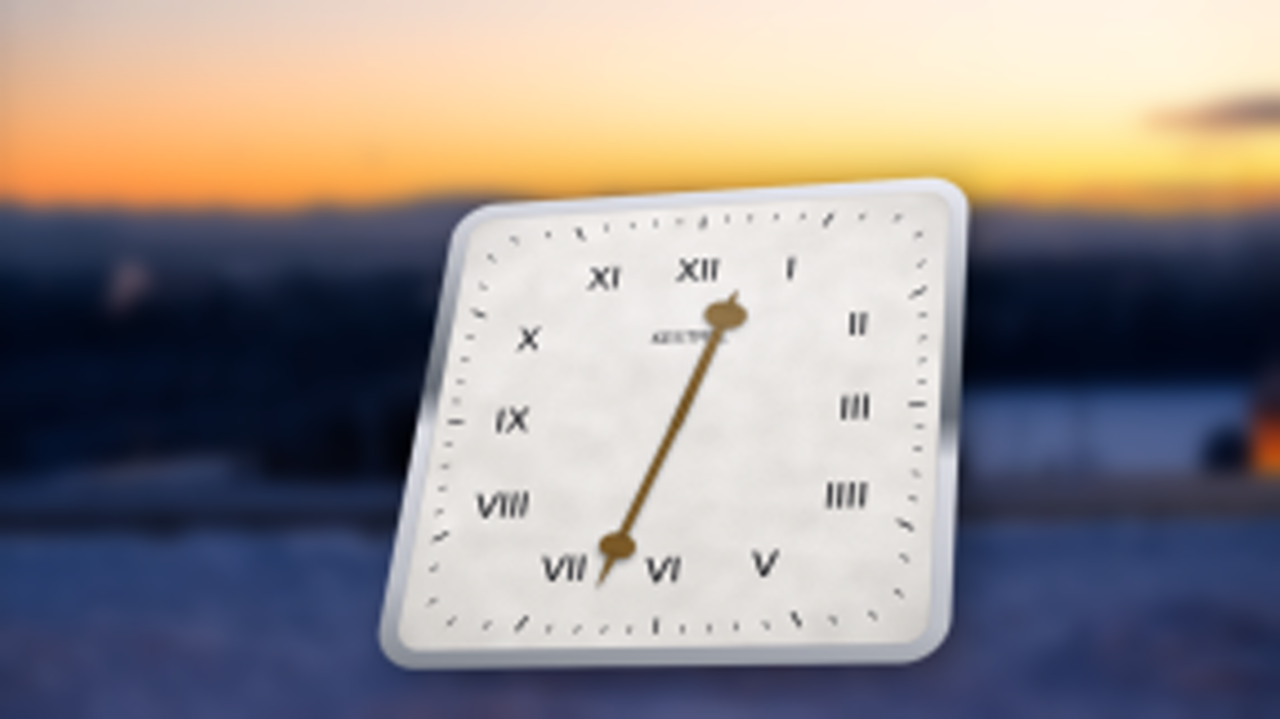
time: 12:33
